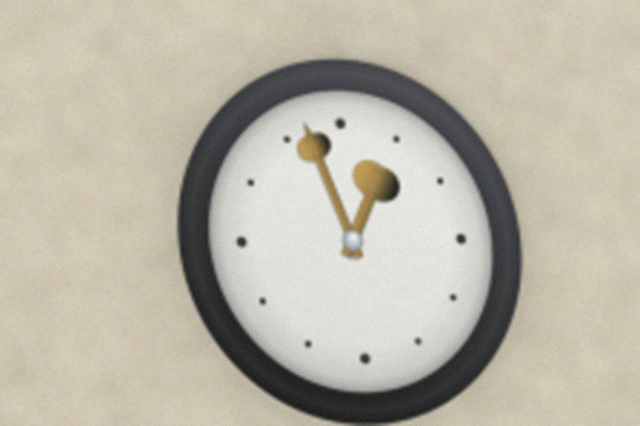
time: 12:57
